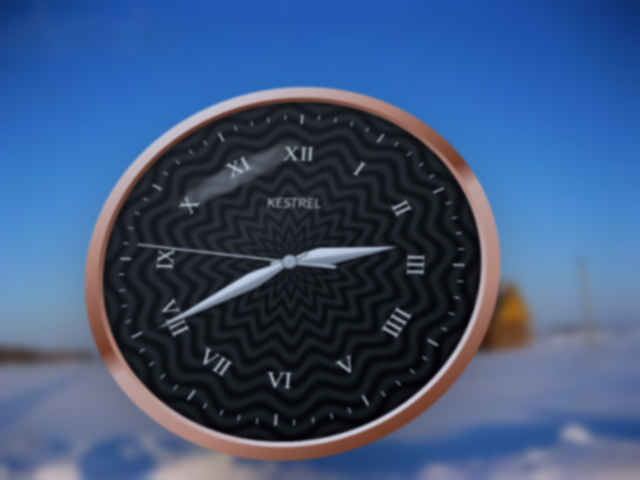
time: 2:39:46
